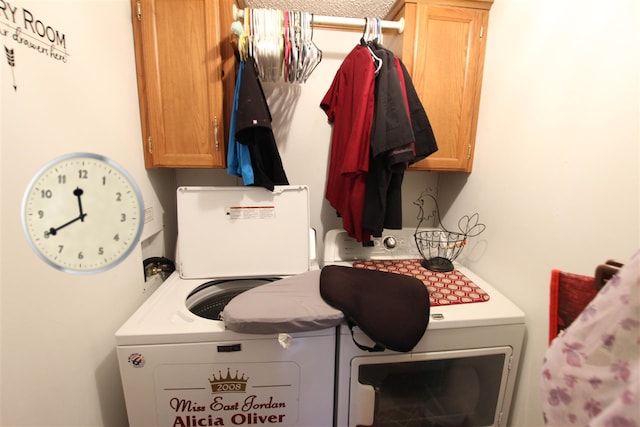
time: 11:40
